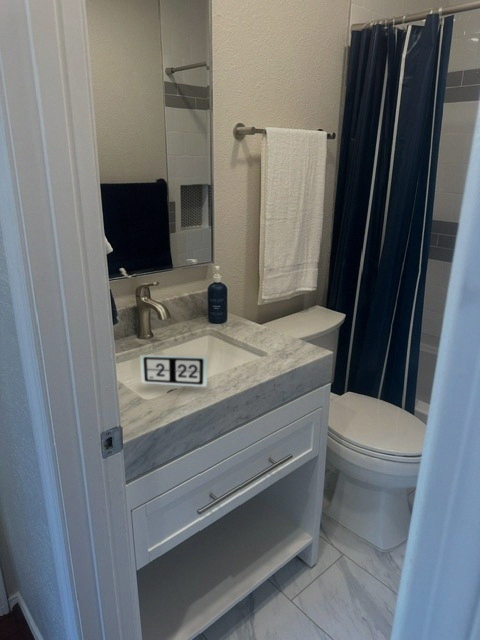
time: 2:22
